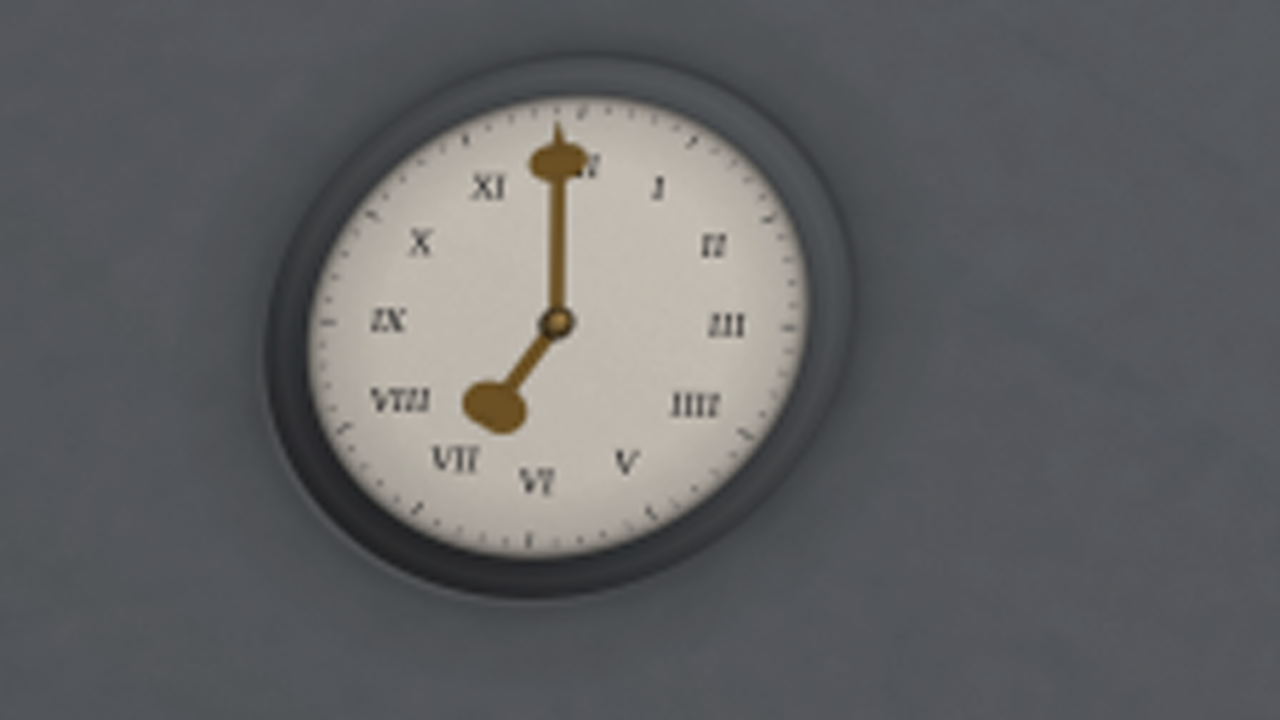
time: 6:59
